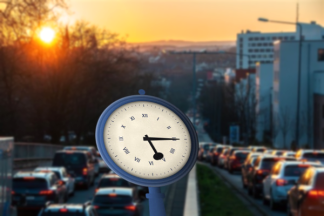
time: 5:15
